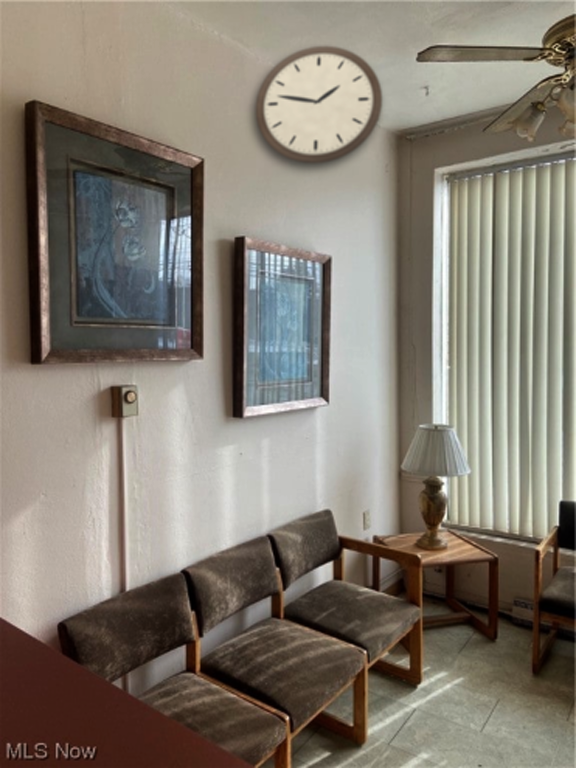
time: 1:47
